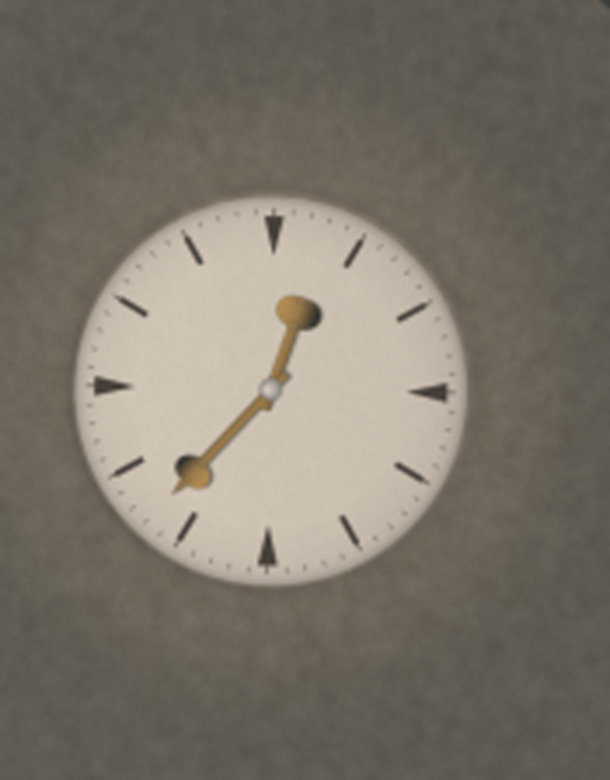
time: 12:37
